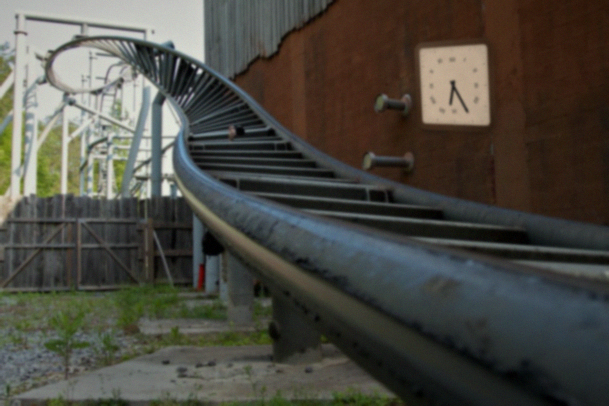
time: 6:25
